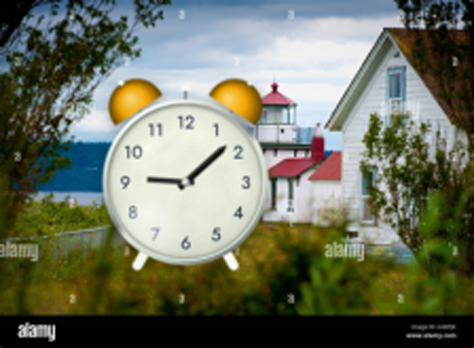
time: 9:08
